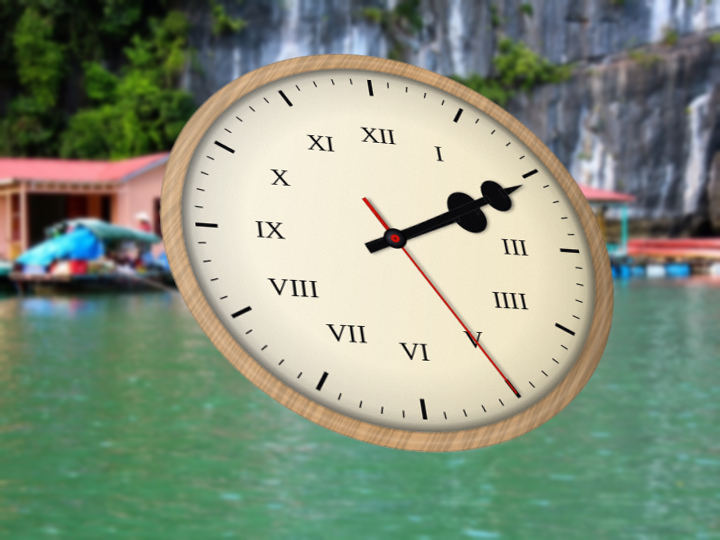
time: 2:10:25
